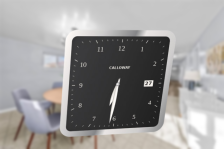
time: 6:31
